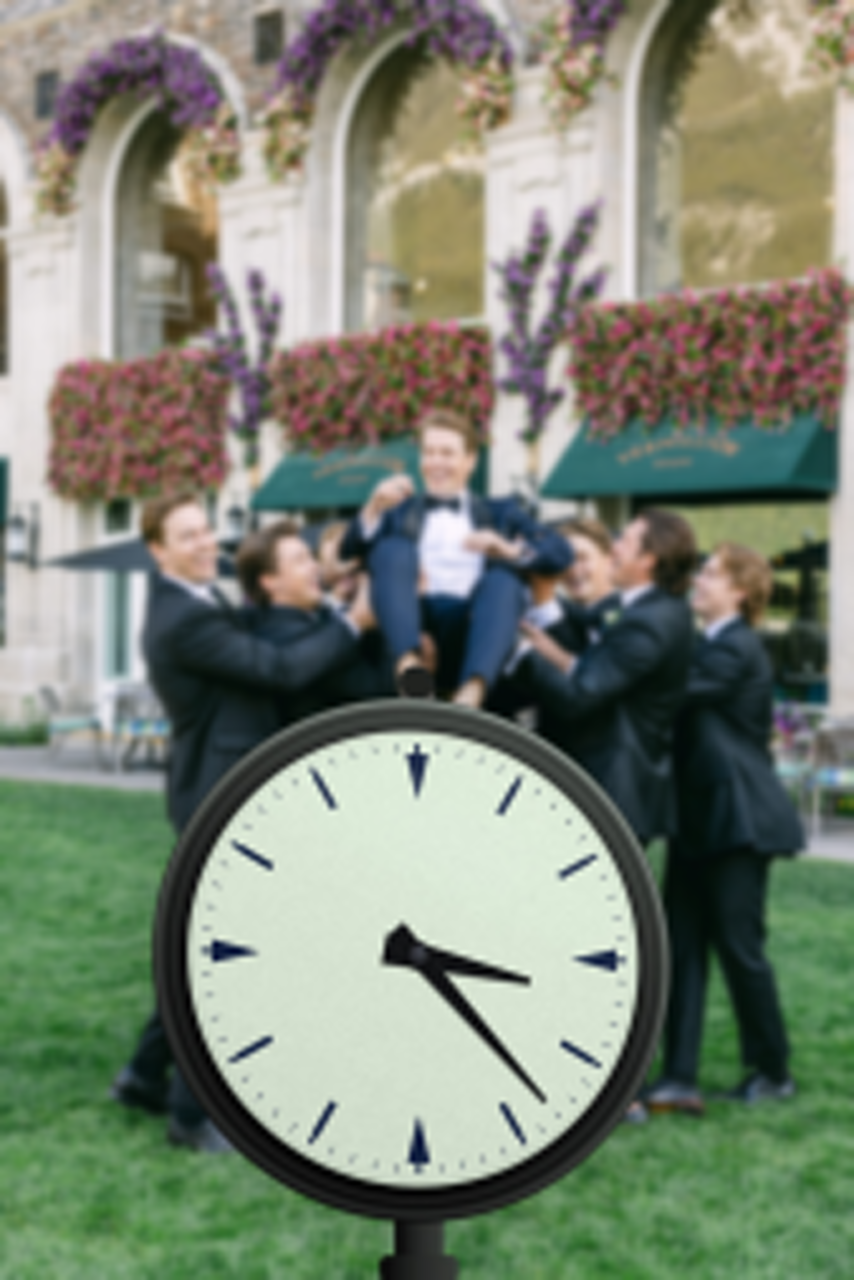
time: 3:23
